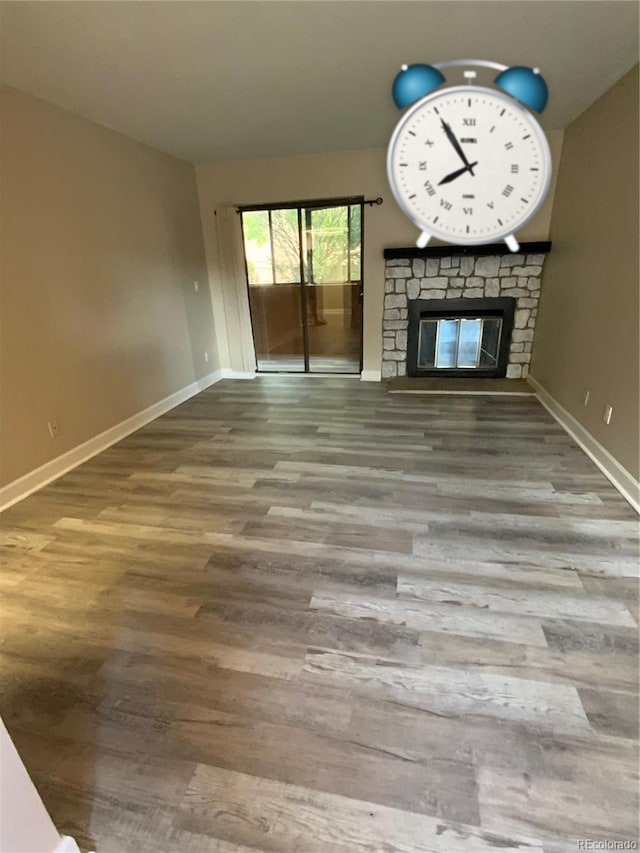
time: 7:55
